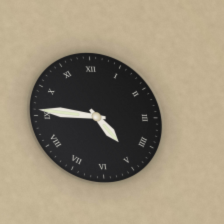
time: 4:46
